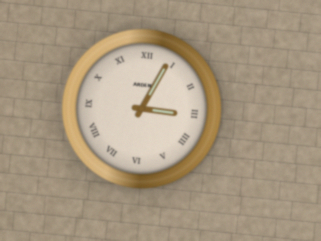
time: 3:04
